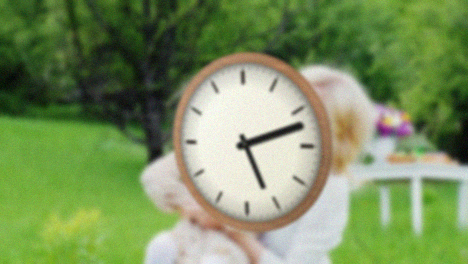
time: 5:12
